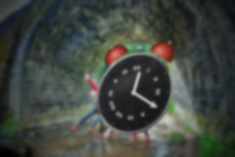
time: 12:20
